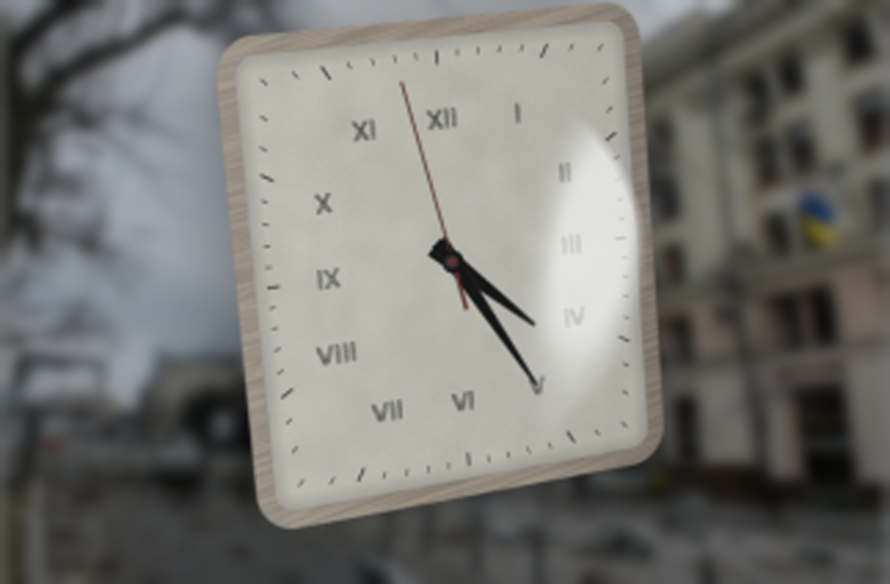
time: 4:24:58
